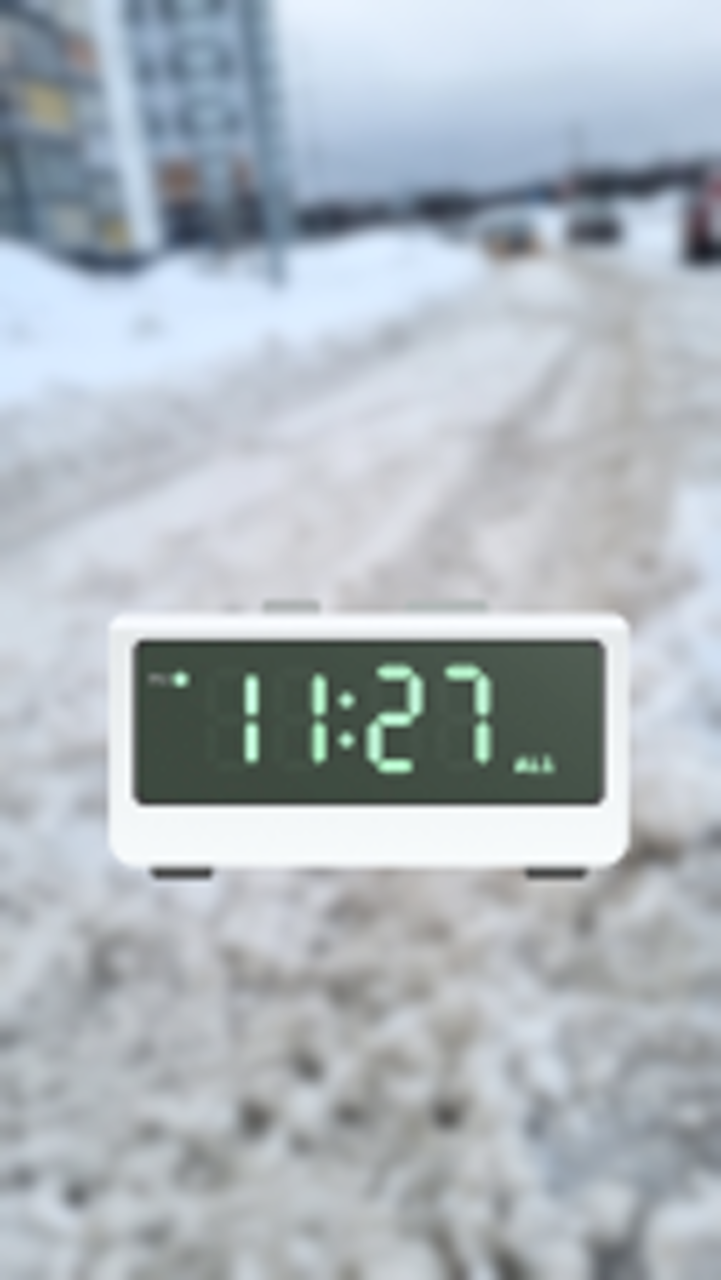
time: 11:27
